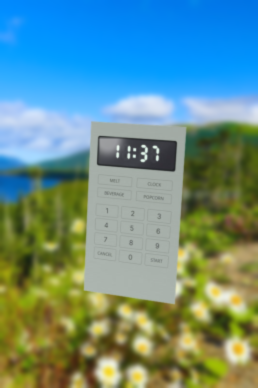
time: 11:37
